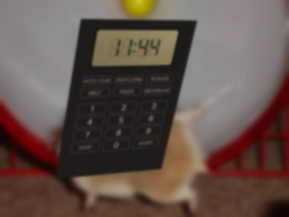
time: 11:44
